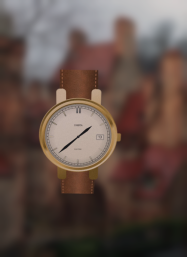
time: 1:38
